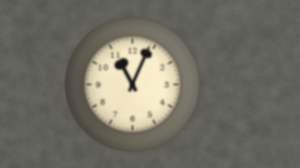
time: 11:04
